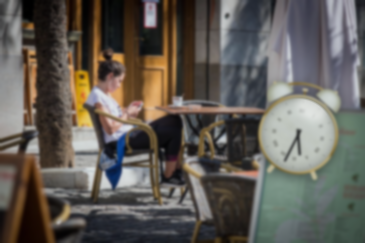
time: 5:33
